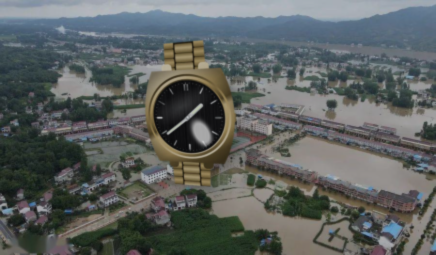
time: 1:39
